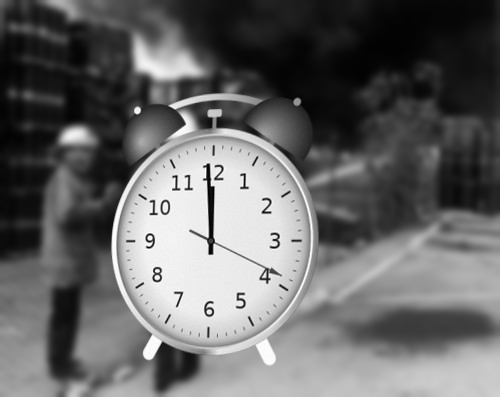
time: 11:59:19
